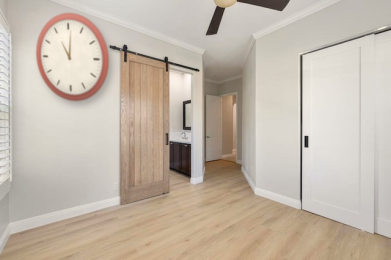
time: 11:01
